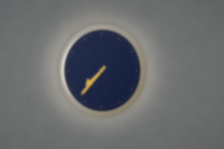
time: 7:37
